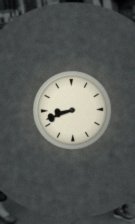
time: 8:42
